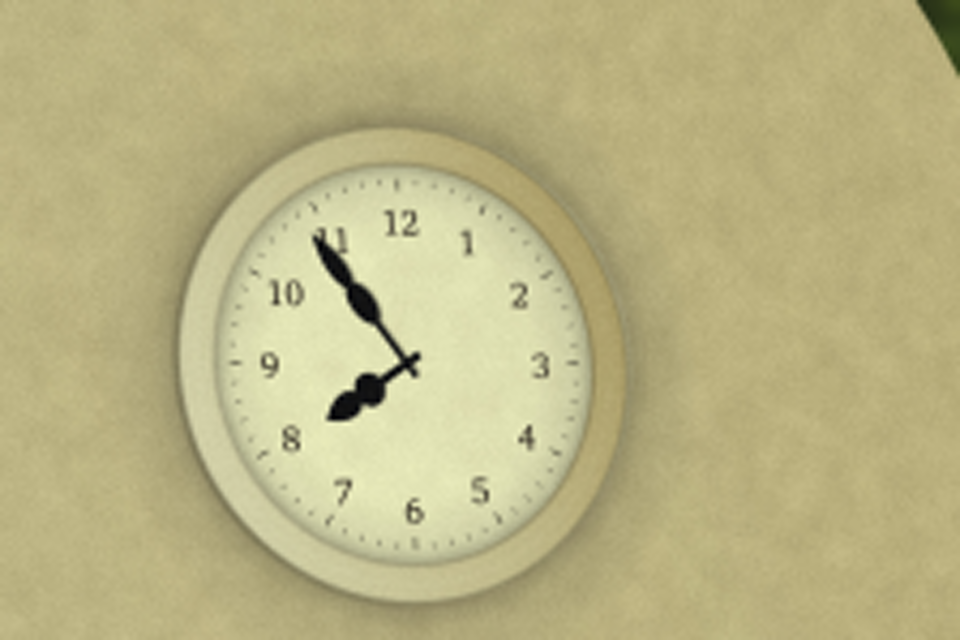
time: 7:54
